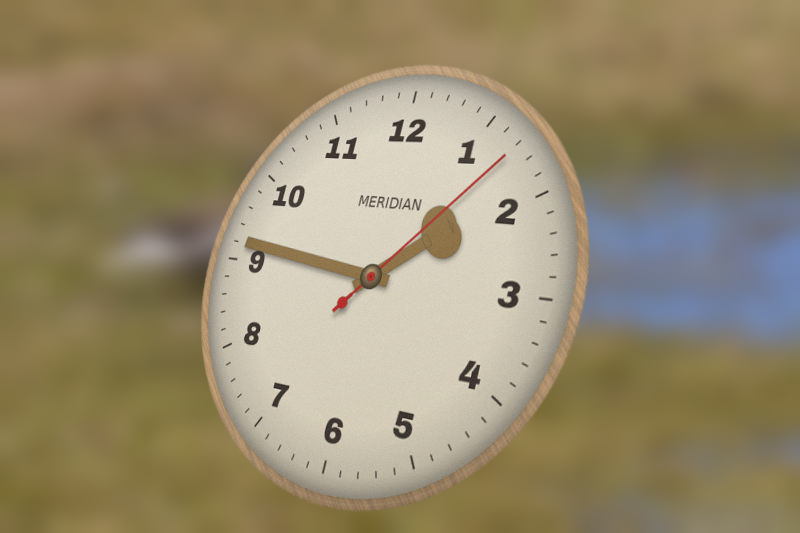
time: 1:46:07
